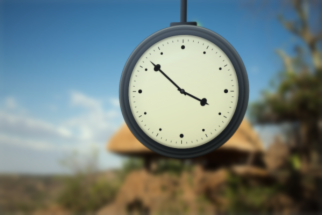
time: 3:52
